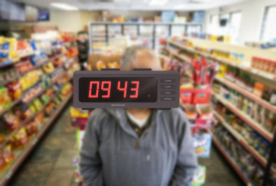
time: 9:43
